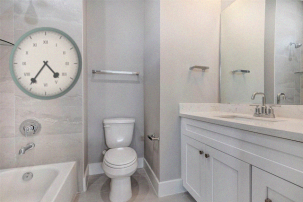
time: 4:36
